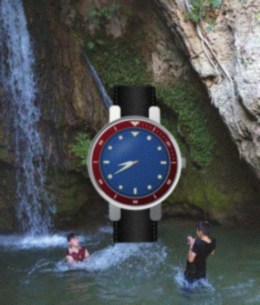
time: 8:40
